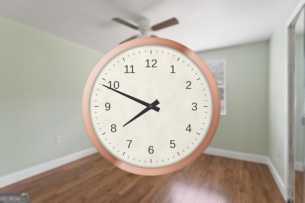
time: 7:49
